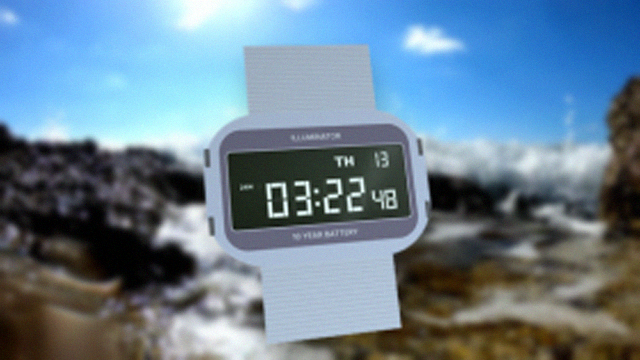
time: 3:22:48
